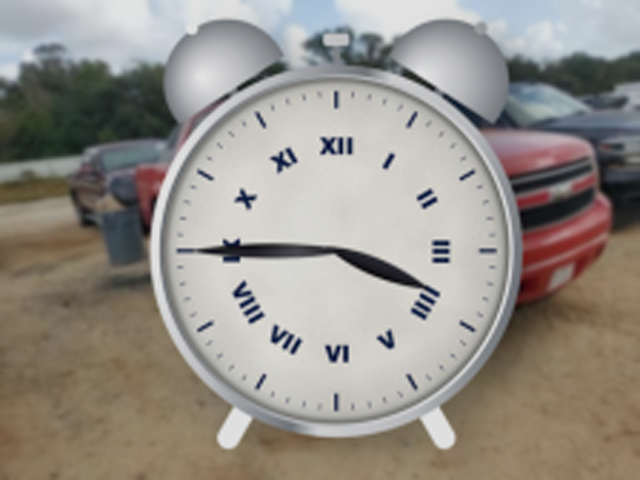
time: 3:45
